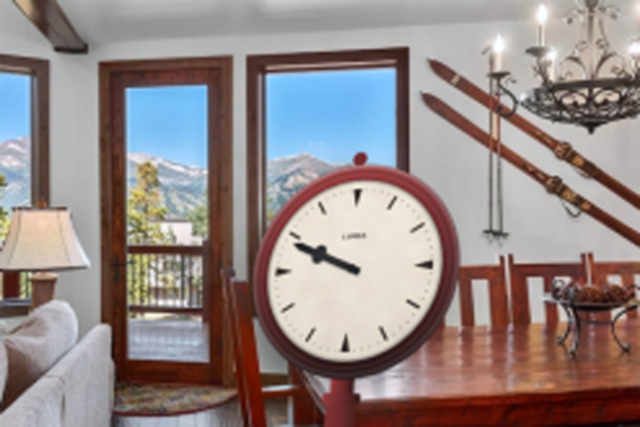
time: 9:49
